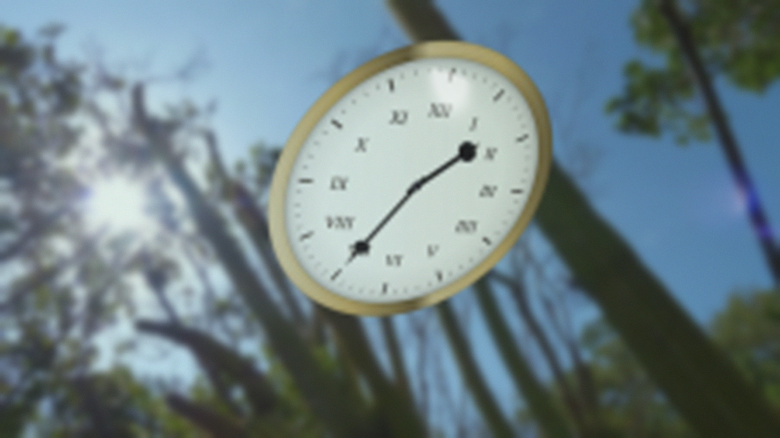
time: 1:35
